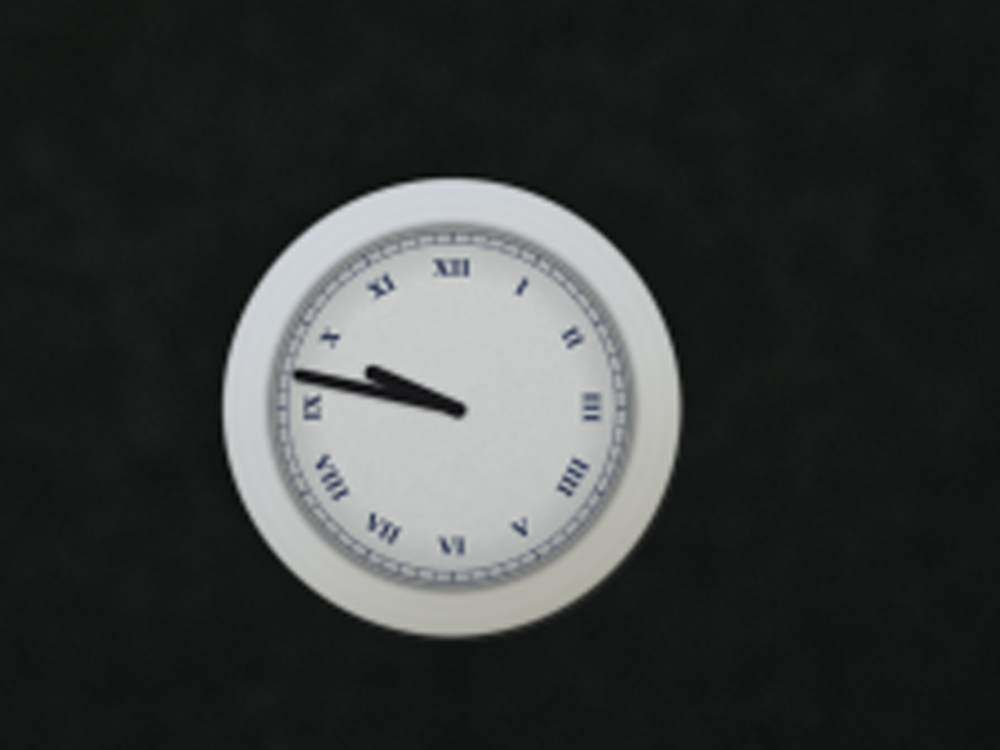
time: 9:47
